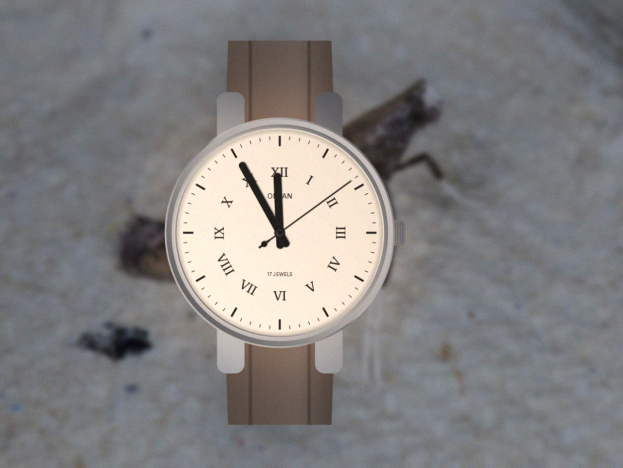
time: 11:55:09
